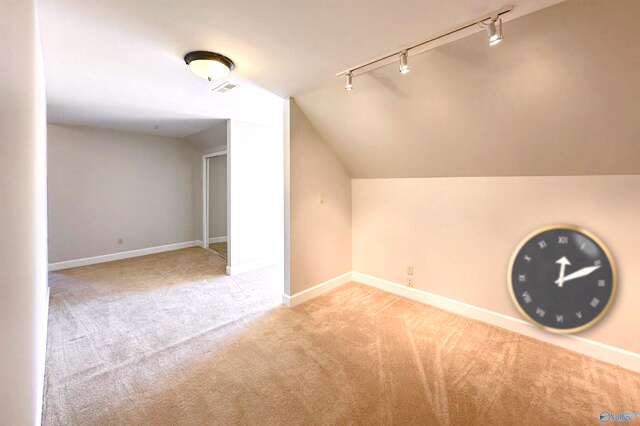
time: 12:11
